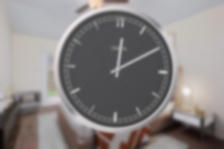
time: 12:10
